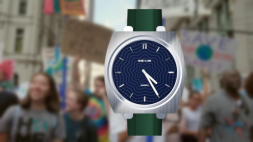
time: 4:25
